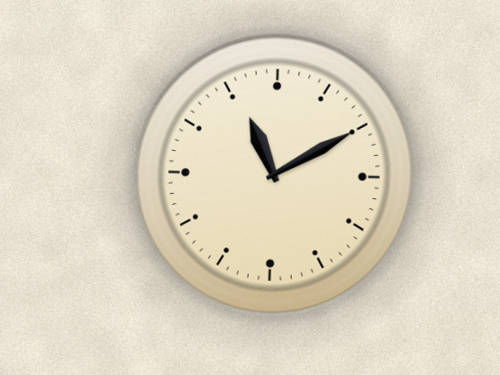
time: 11:10
